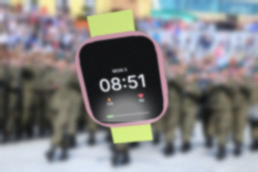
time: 8:51
